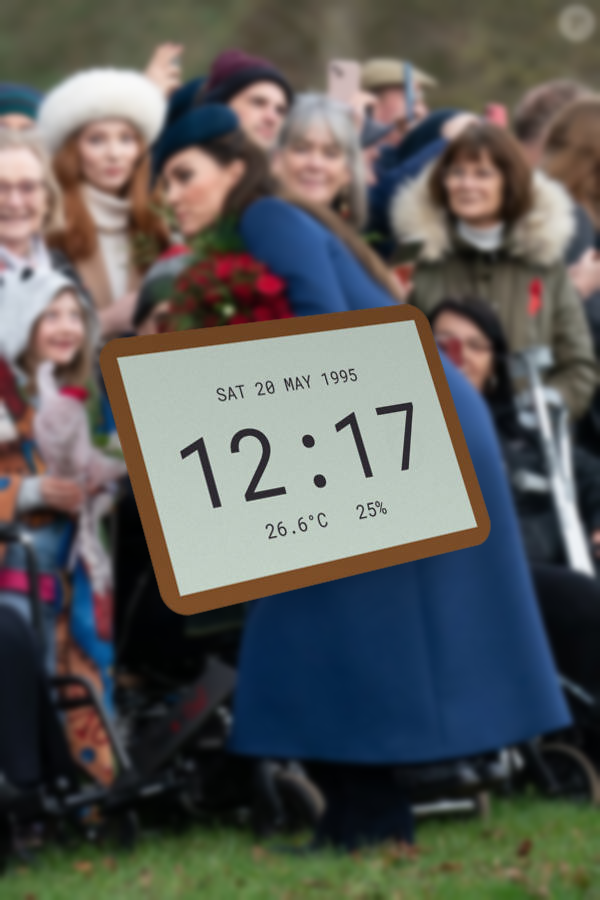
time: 12:17
